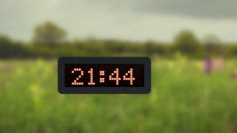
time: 21:44
